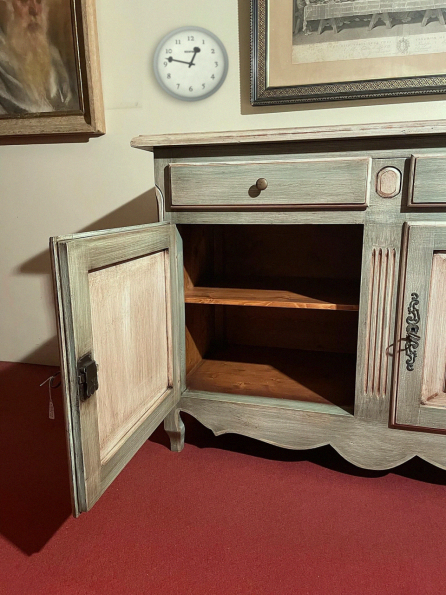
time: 12:47
